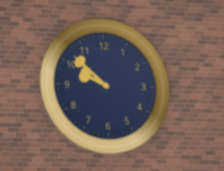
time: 9:52
